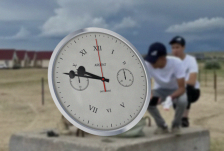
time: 9:47
